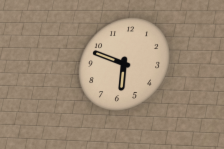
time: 5:48
